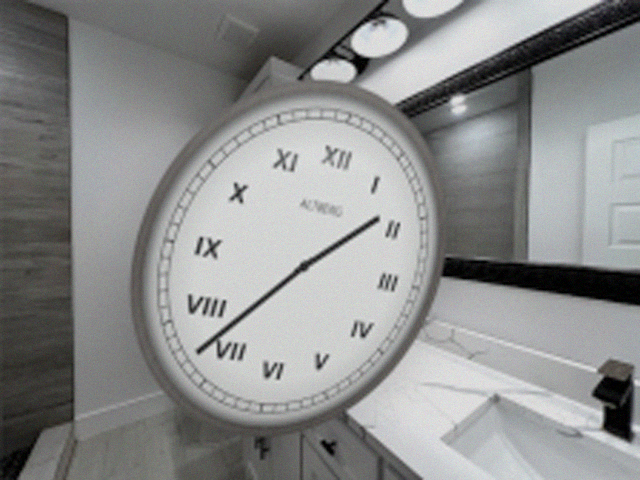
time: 1:37
